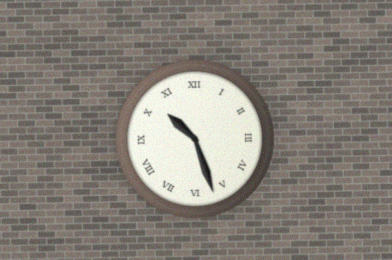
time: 10:27
